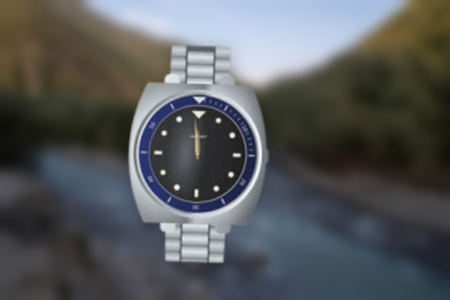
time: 11:59
